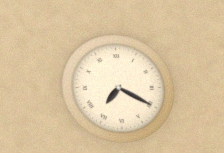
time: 7:20
